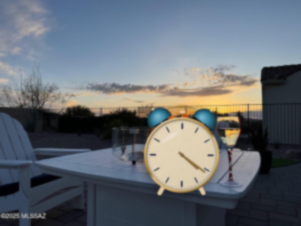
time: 4:21
